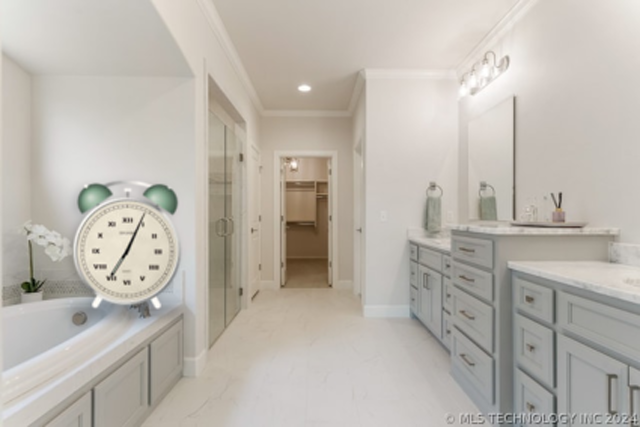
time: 7:04
